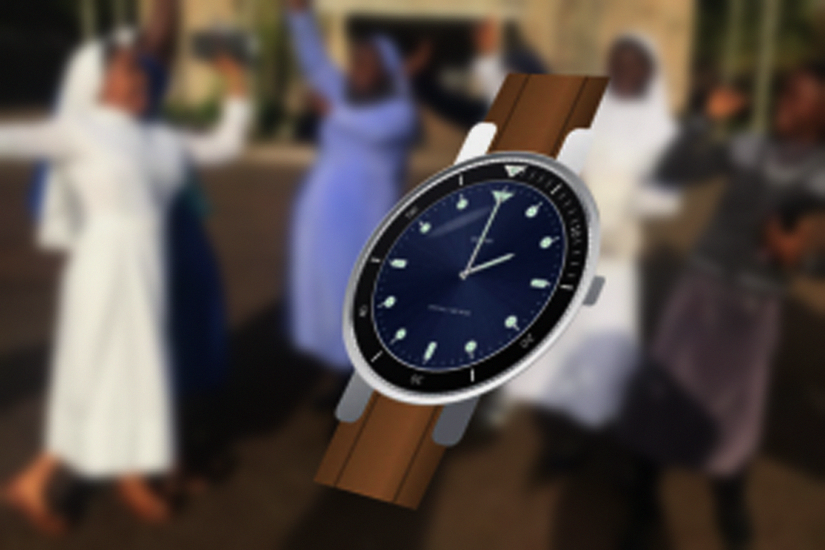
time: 2:00
